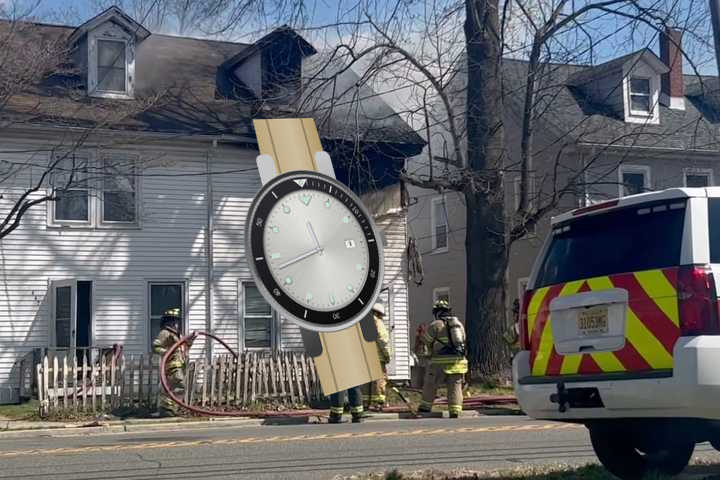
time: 11:43
